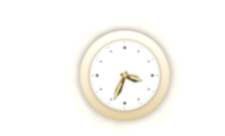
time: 3:34
